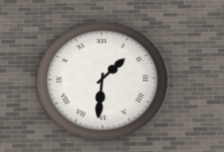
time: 1:31
